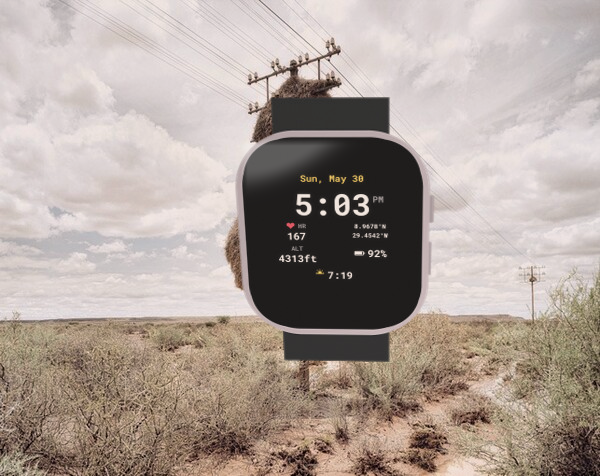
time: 5:03
